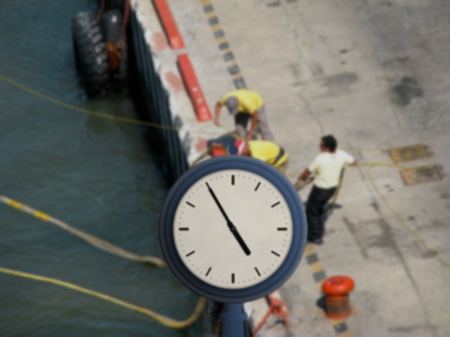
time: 4:55
